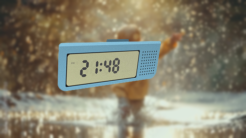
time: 21:48
